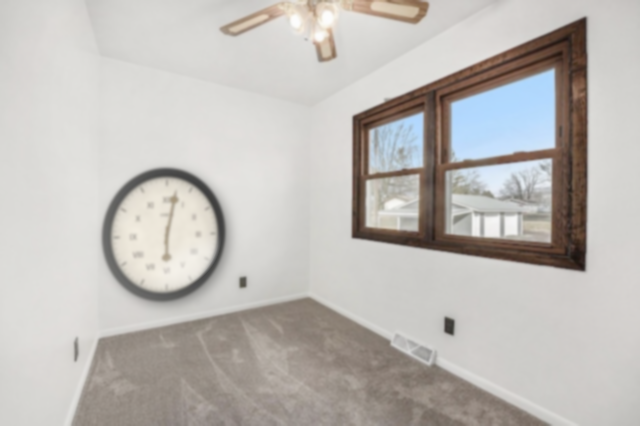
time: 6:02
